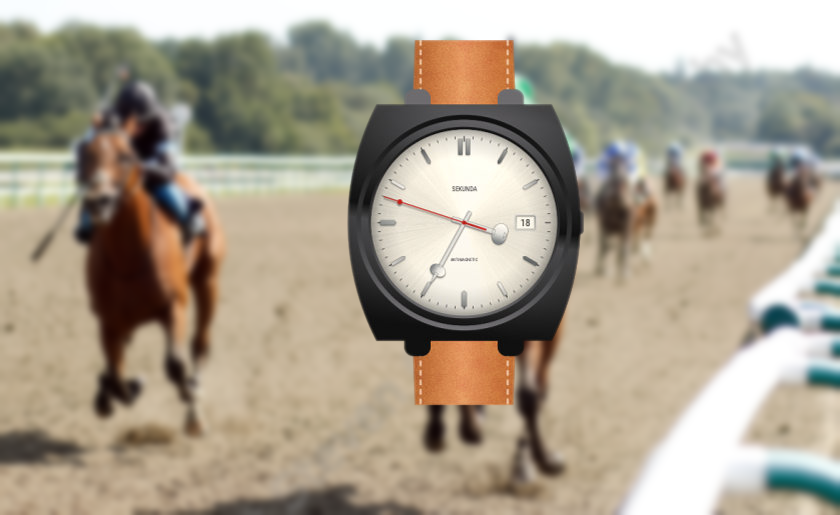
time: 3:34:48
